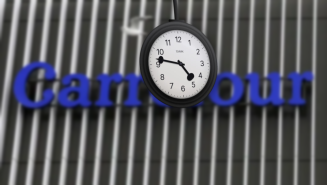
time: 4:47
